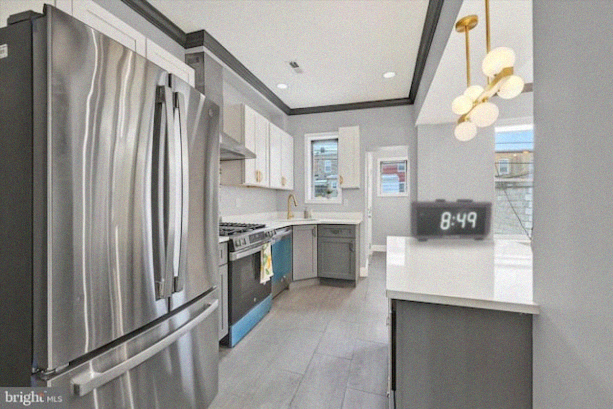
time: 8:49
